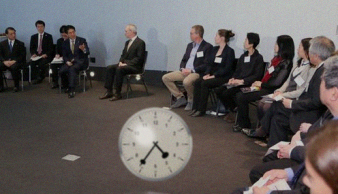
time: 4:36
